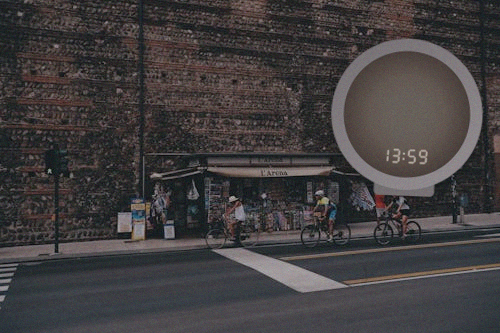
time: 13:59
